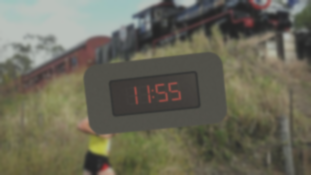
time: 11:55
